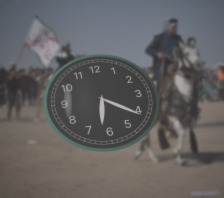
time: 6:21
